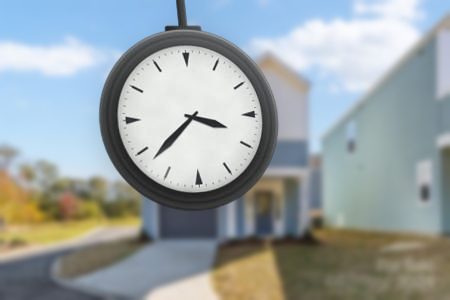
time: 3:38
